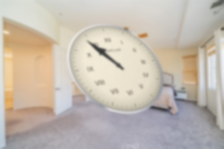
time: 10:54
